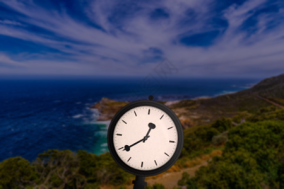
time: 12:39
